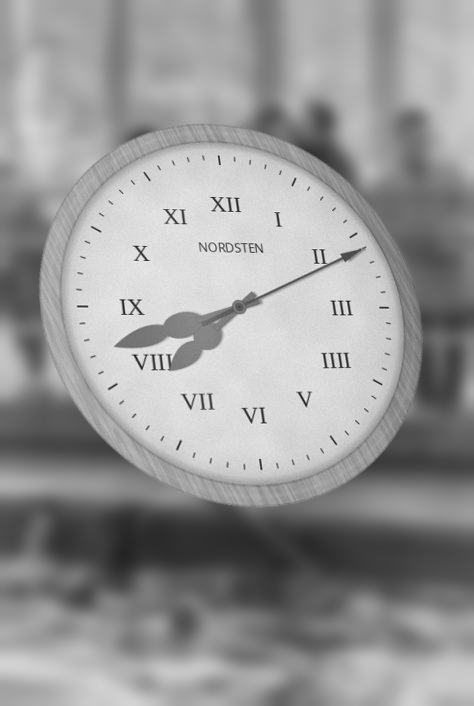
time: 7:42:11
